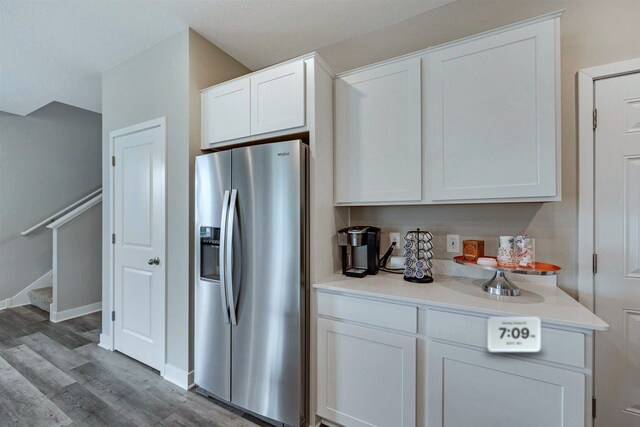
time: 7:09
